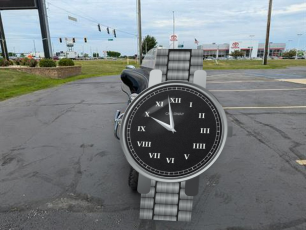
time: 9:58
